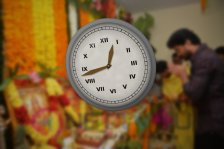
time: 12:43
